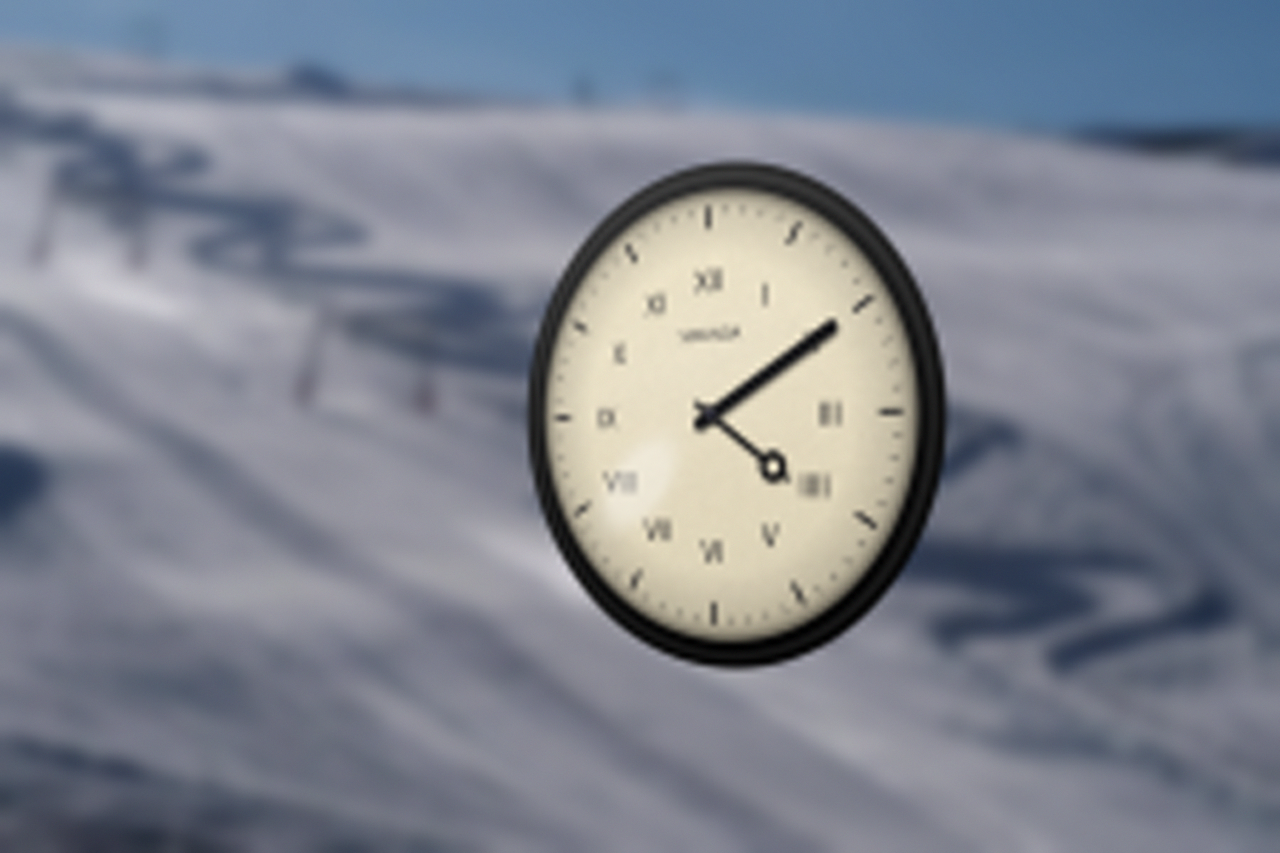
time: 4:10
